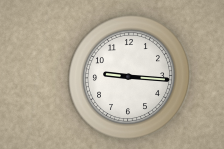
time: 9:16
